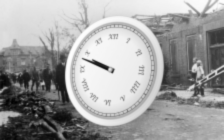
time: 9:48
